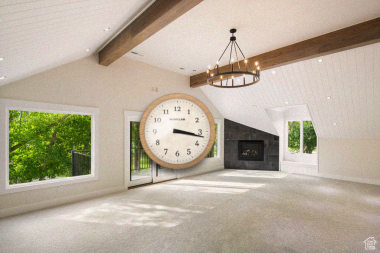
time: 3:17
